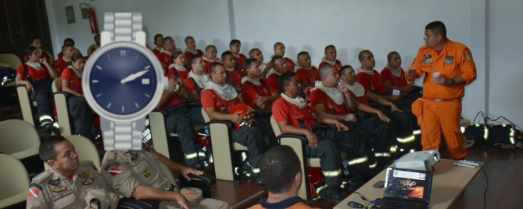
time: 2:11
